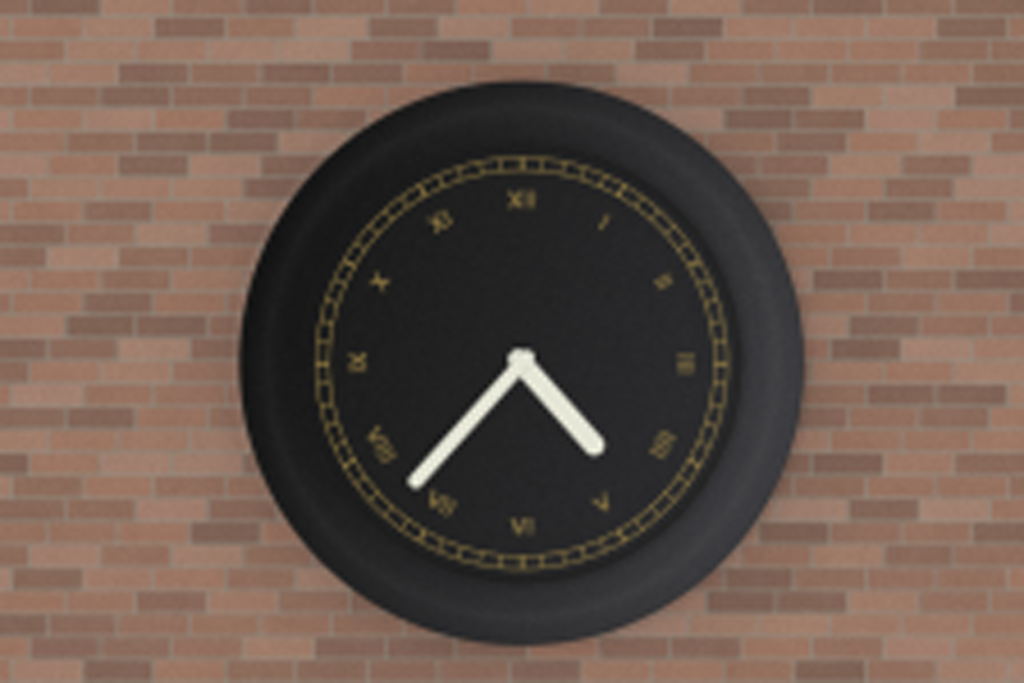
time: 4:37
